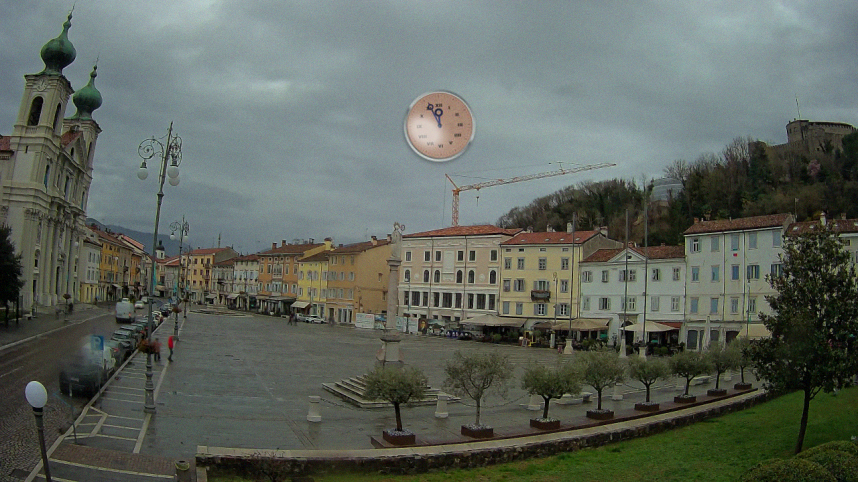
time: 11:56
